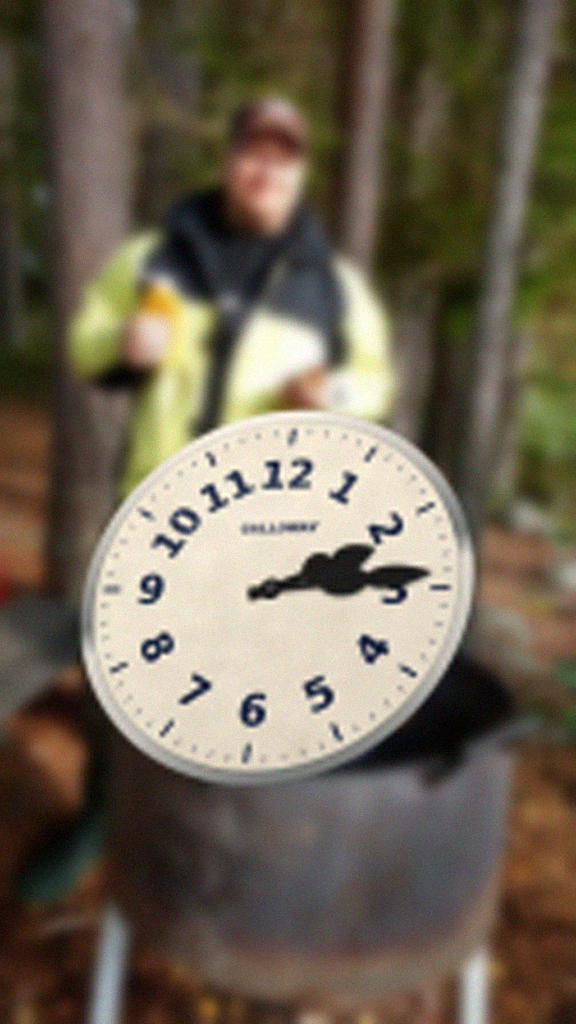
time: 2:14
